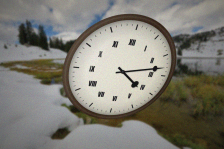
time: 4:13
